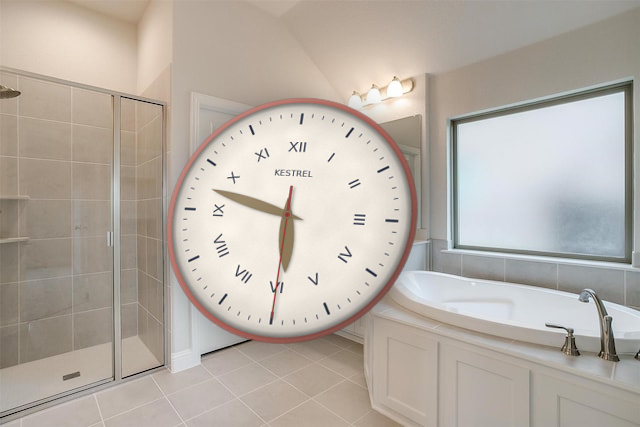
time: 5:47:30
